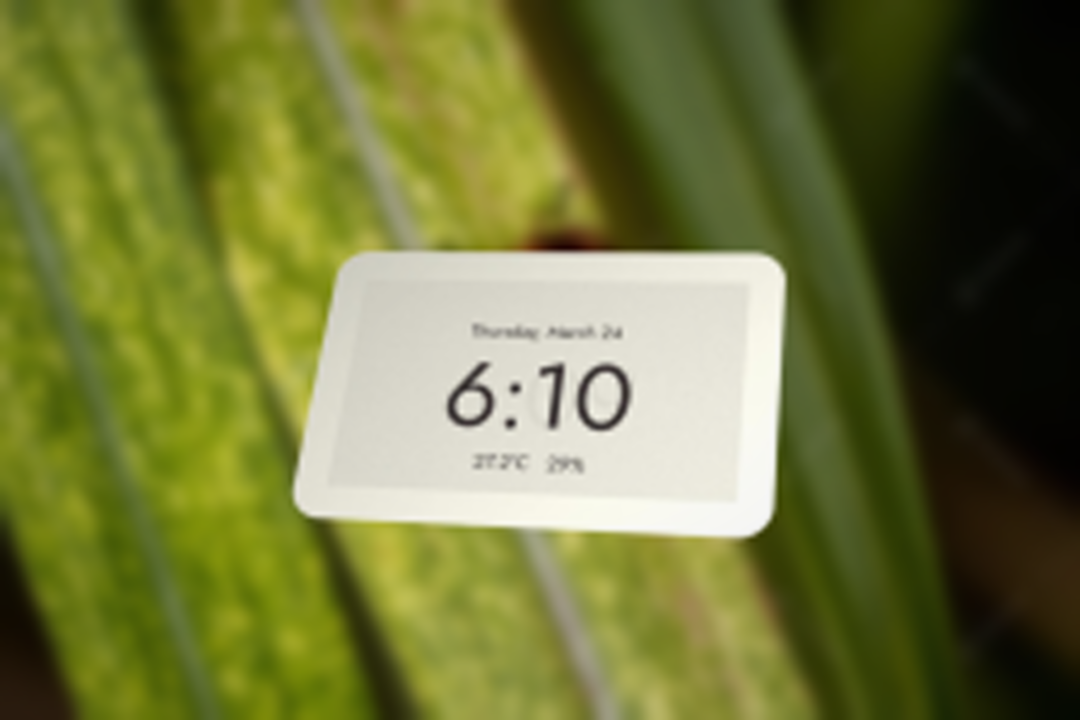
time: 6:10
